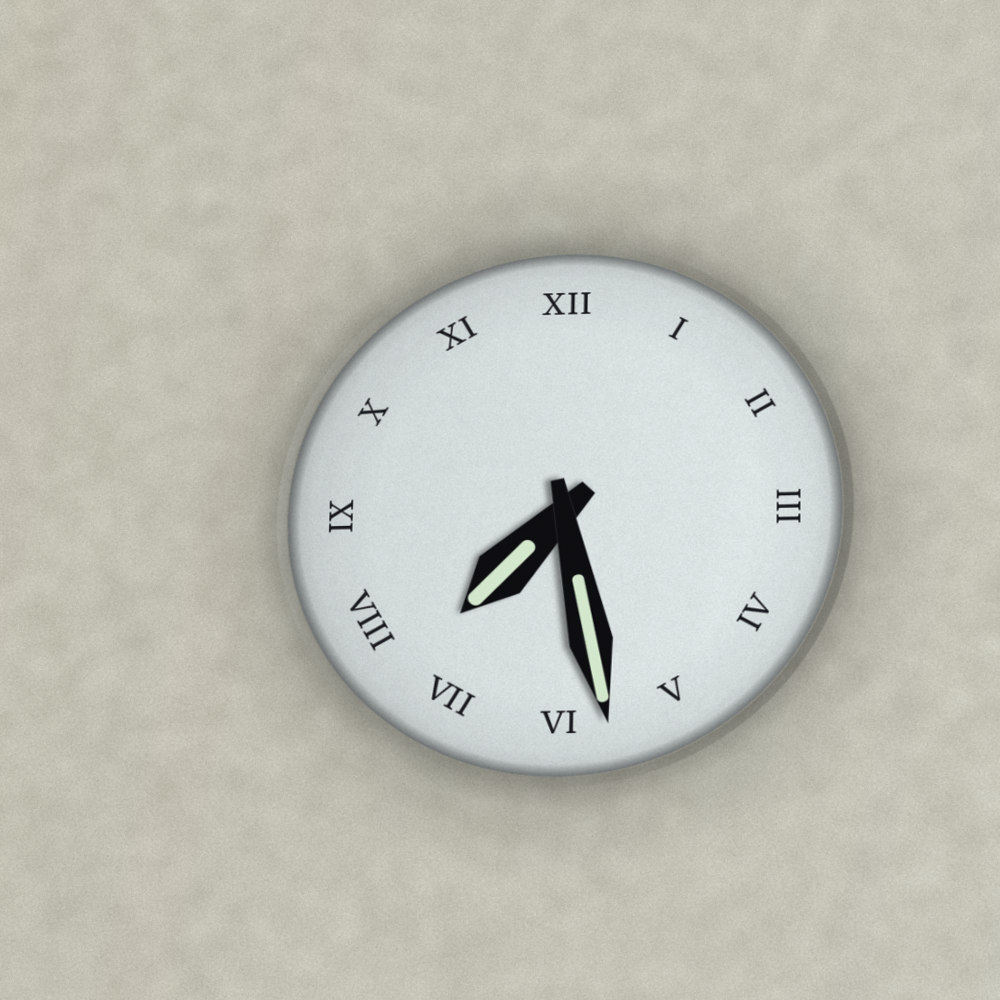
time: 7:28
